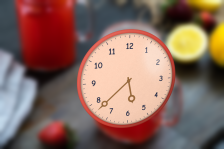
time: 5:38
